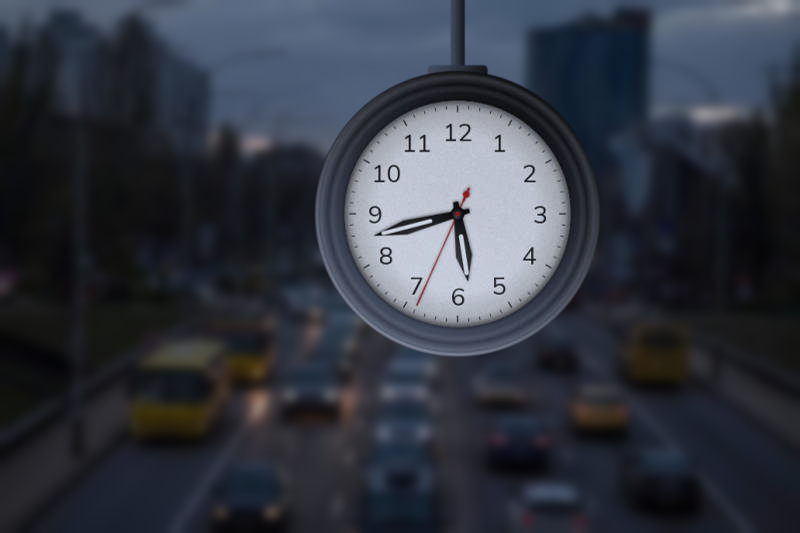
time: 5:42:34
